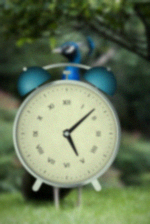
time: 5:08
